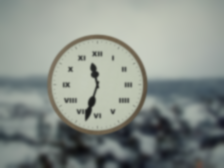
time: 11:33
